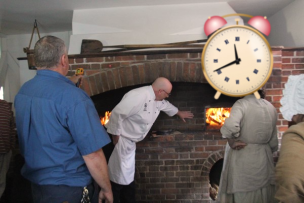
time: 11:41
